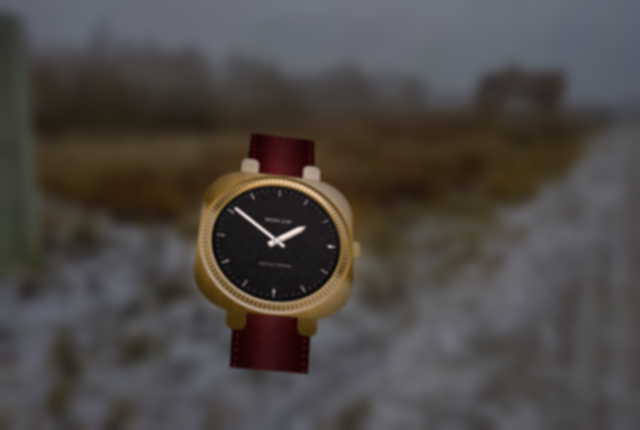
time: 1:51
